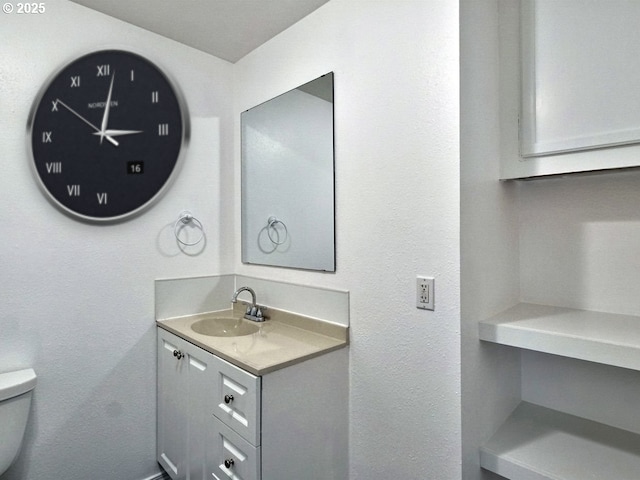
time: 3:01:51
